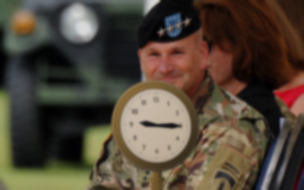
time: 9:15
